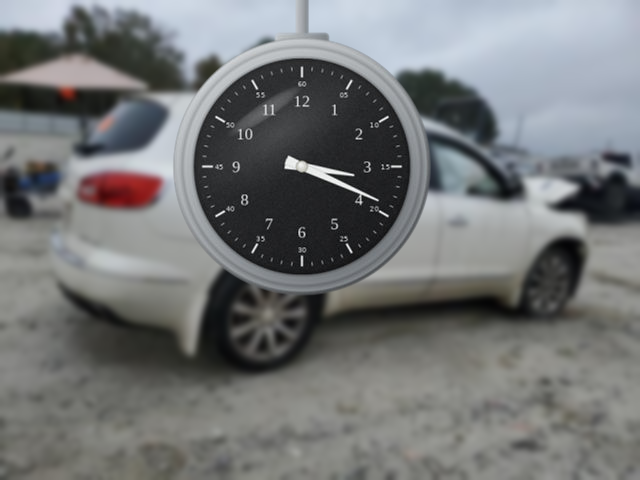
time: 3:19
